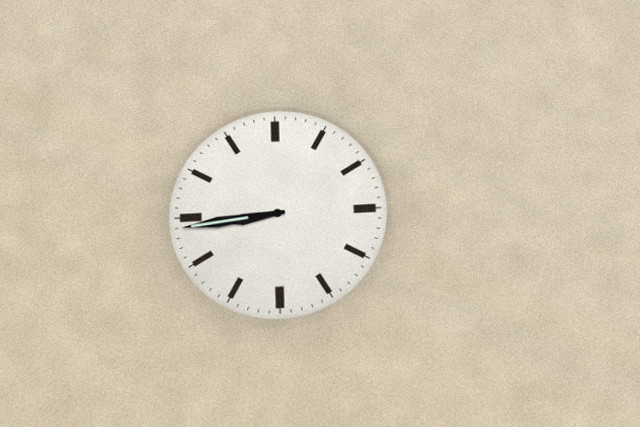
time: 8:44
